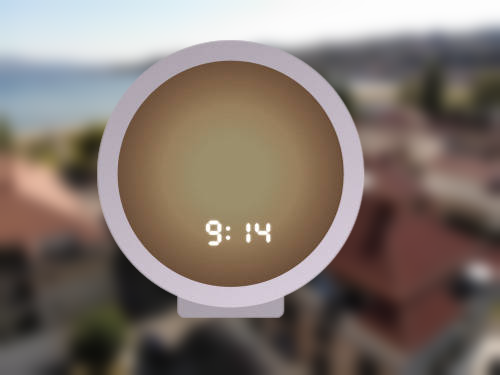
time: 9:14
